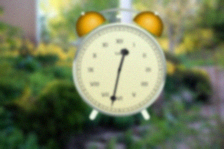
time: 12:32
